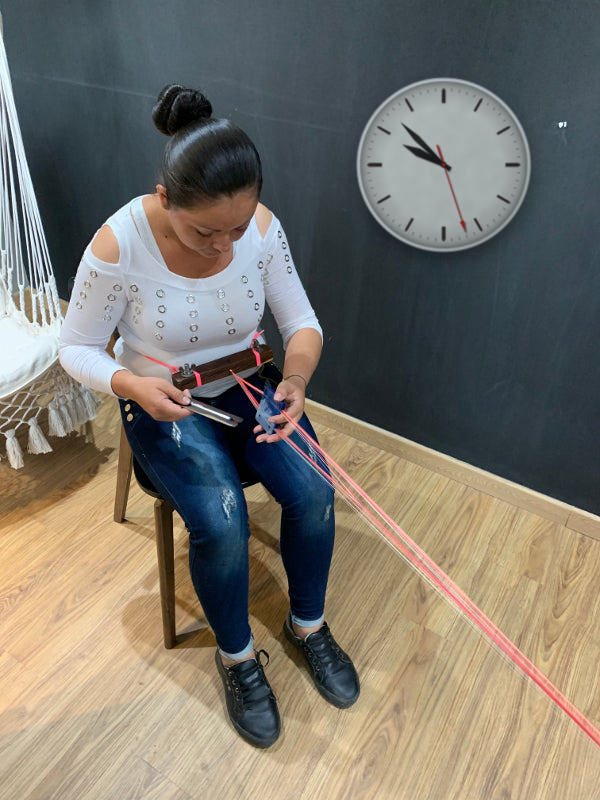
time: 9:52:27
